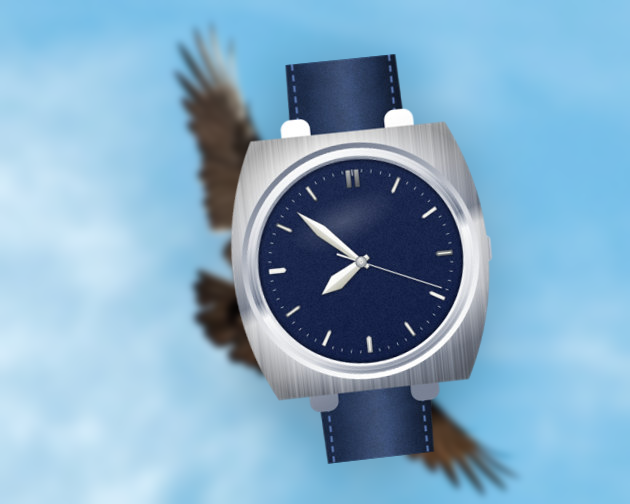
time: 7:52:19
